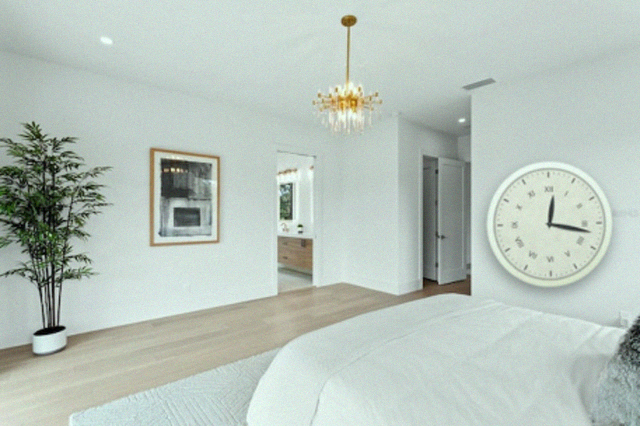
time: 12:17
